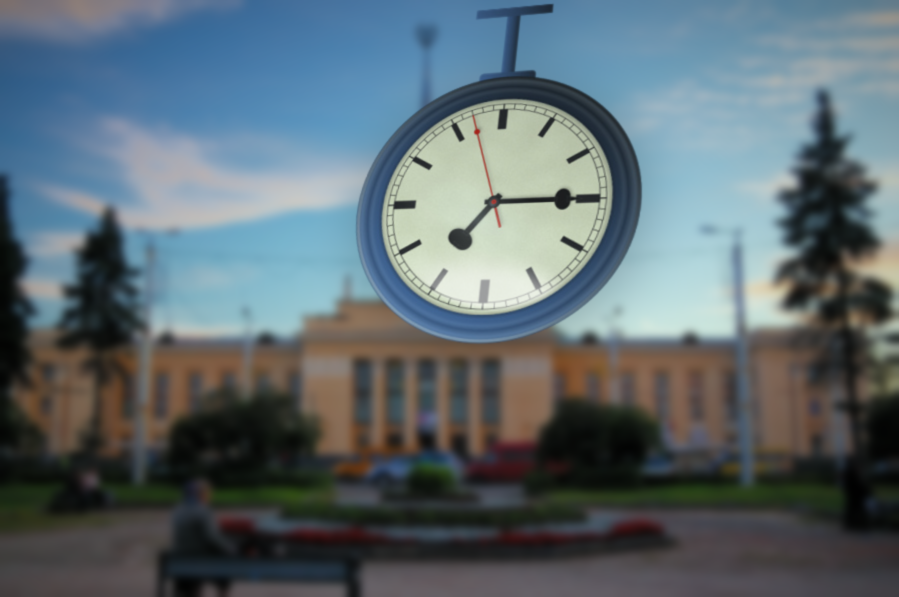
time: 7:14:57
